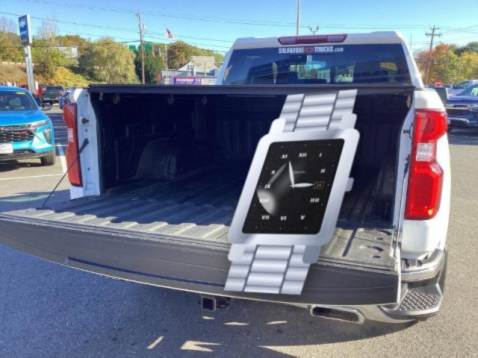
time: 2:56
